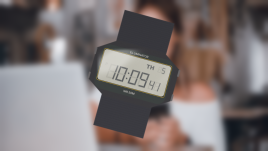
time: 10:09:41
